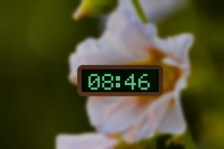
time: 8:46
